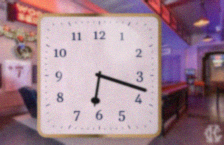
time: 6:18
